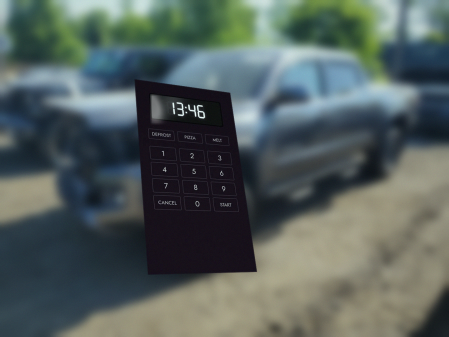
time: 13:46
